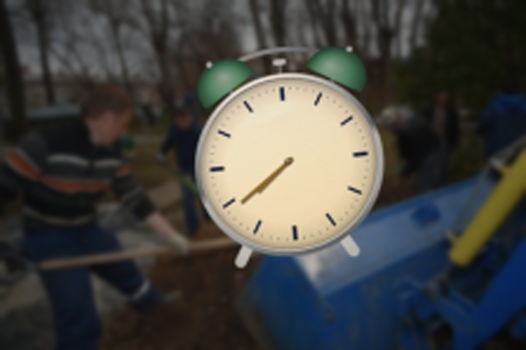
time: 7:39
